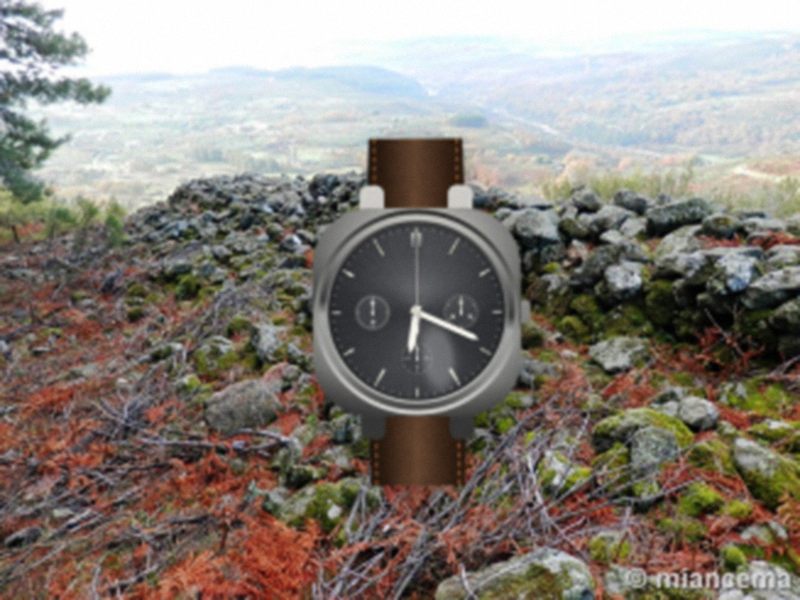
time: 6:19
